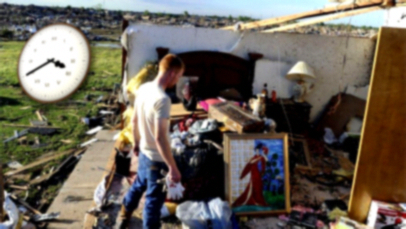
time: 3:40
